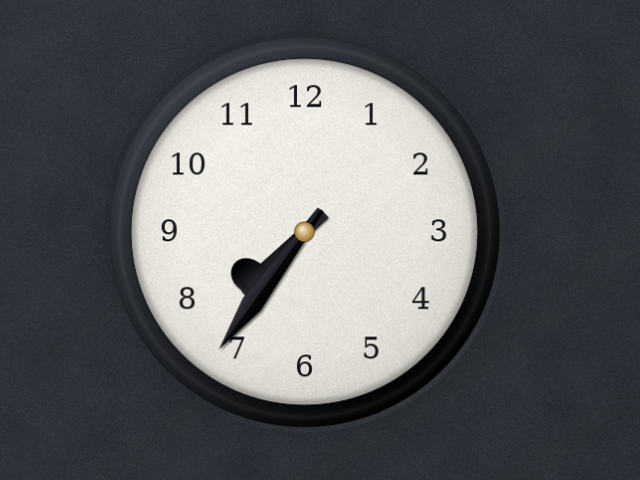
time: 7:36
